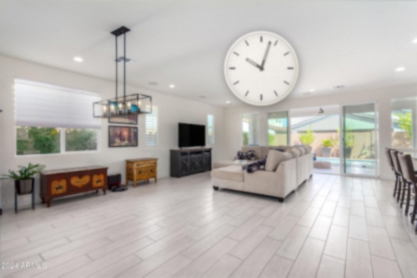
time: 10:03
